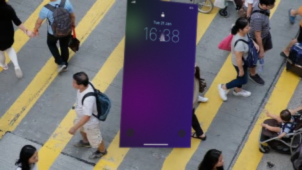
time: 16:38
